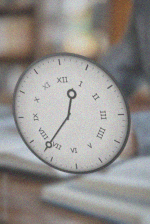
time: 12:37
